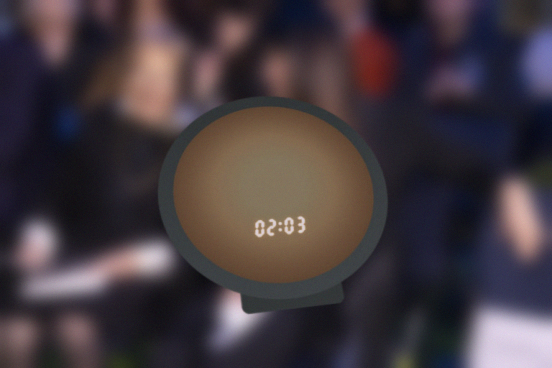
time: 2:03
